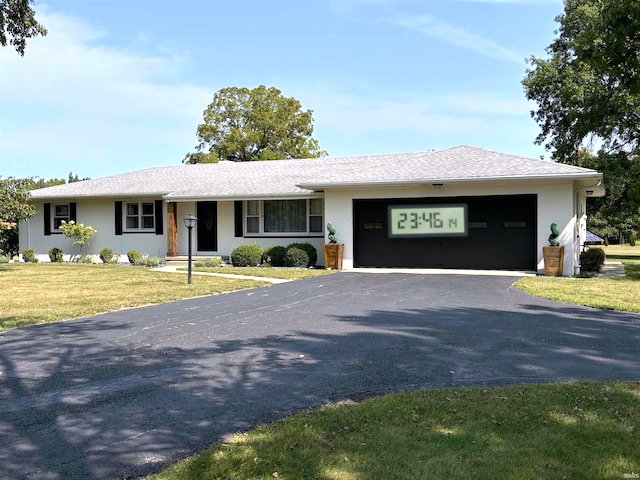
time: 23:46
